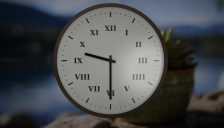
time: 9:30
